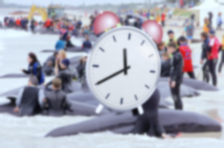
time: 11:40
